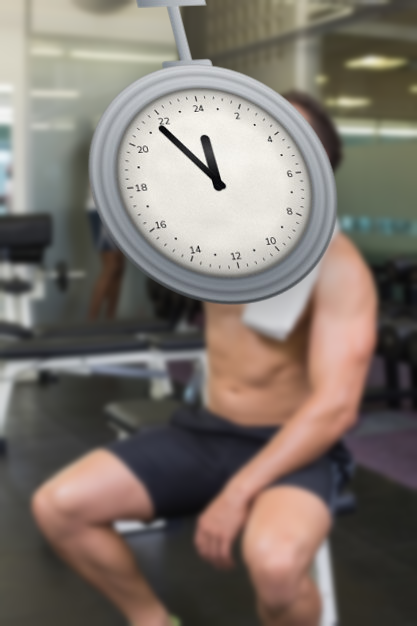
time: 23:54
